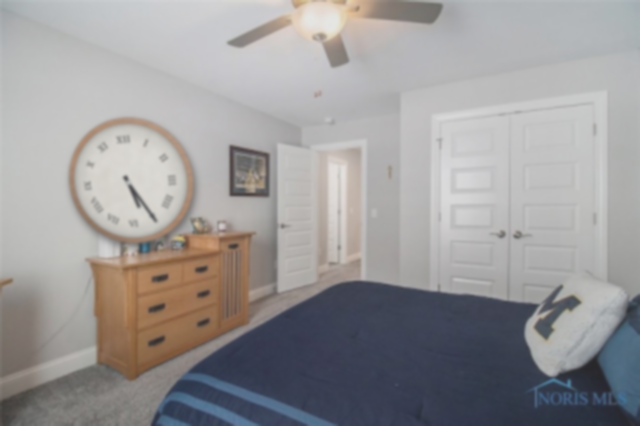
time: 5:25
